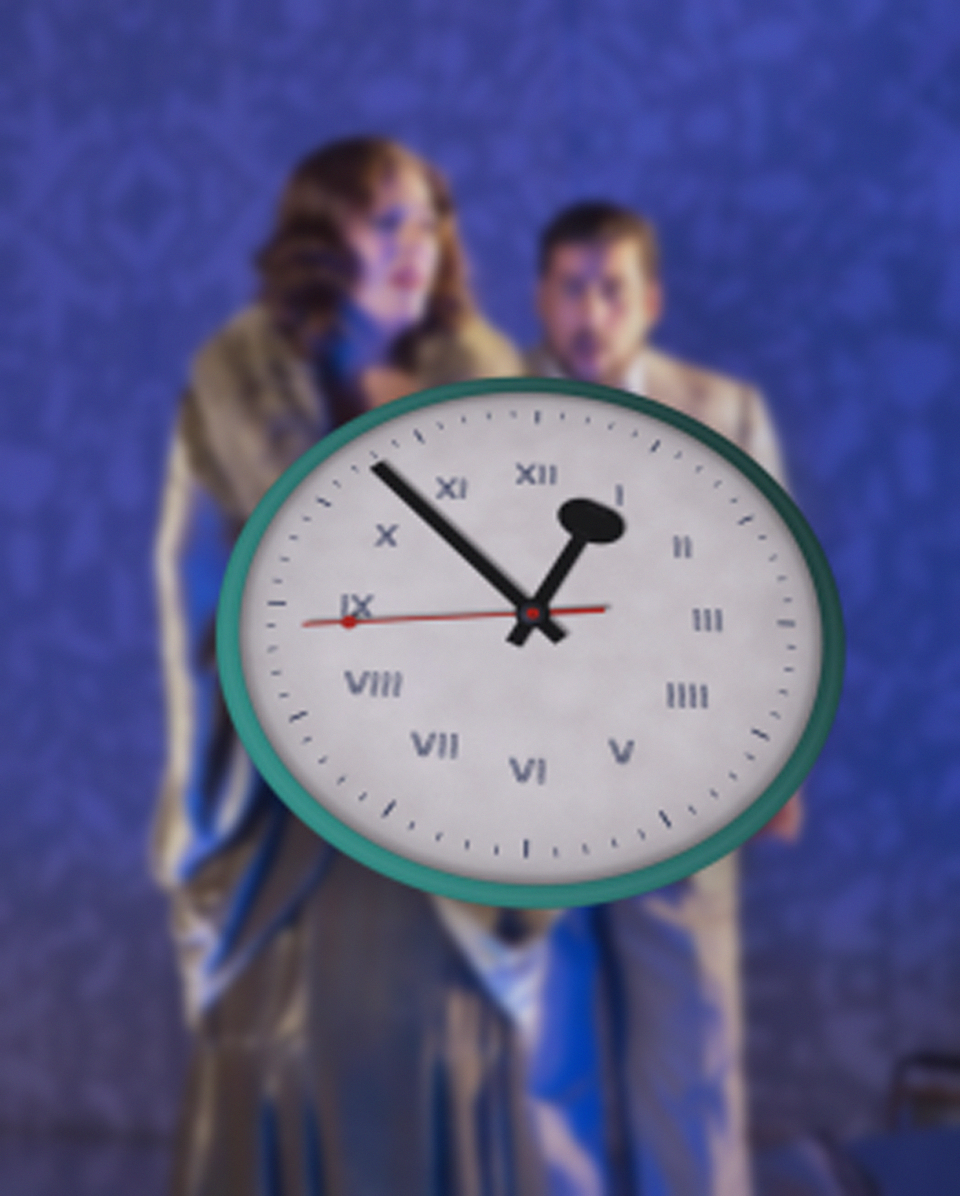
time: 12:52:44
